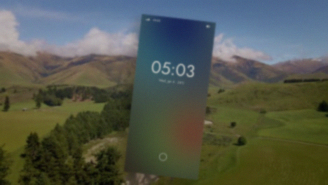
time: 5:03
